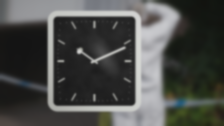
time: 10:11
